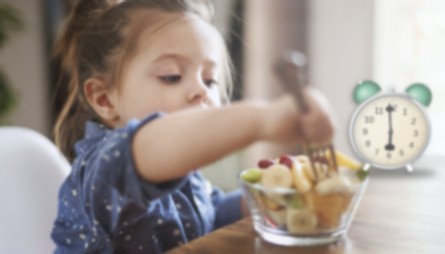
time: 5:59
